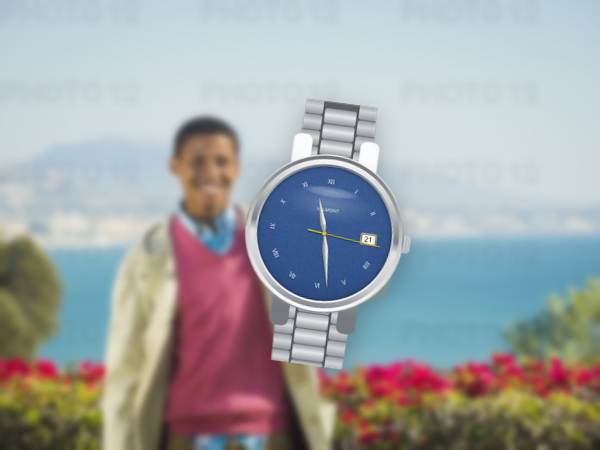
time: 11:28:16
